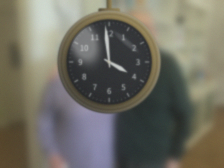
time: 3:59
